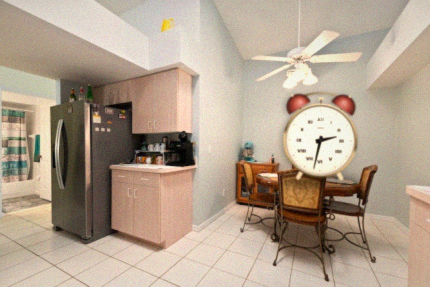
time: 2:32
